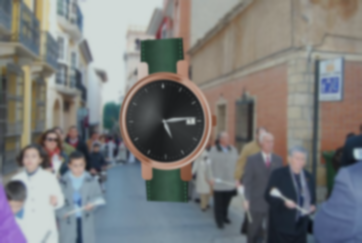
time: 5:14
